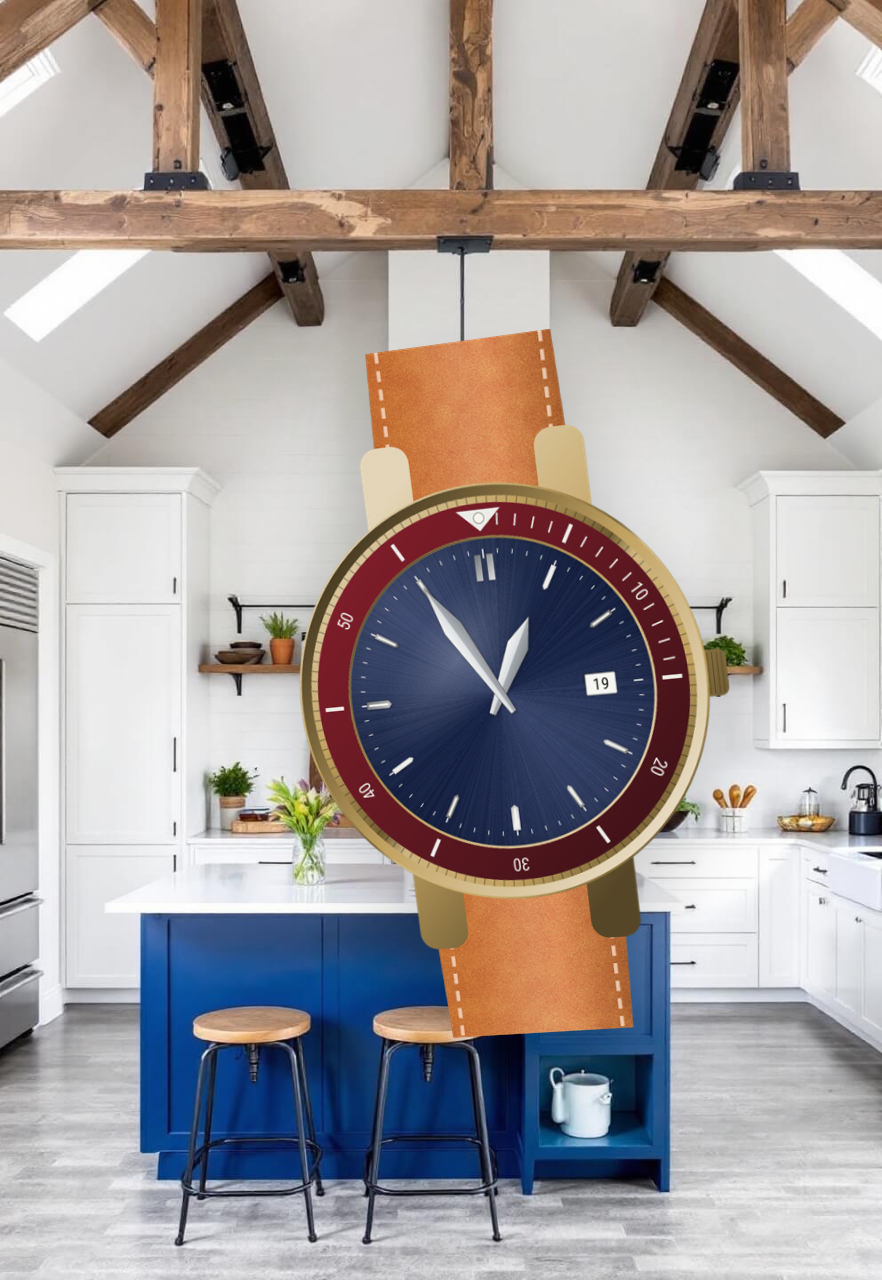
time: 12:55
